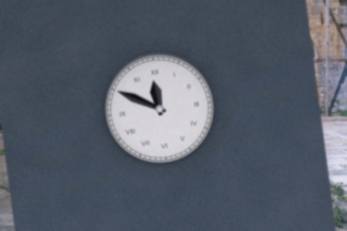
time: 11:50
